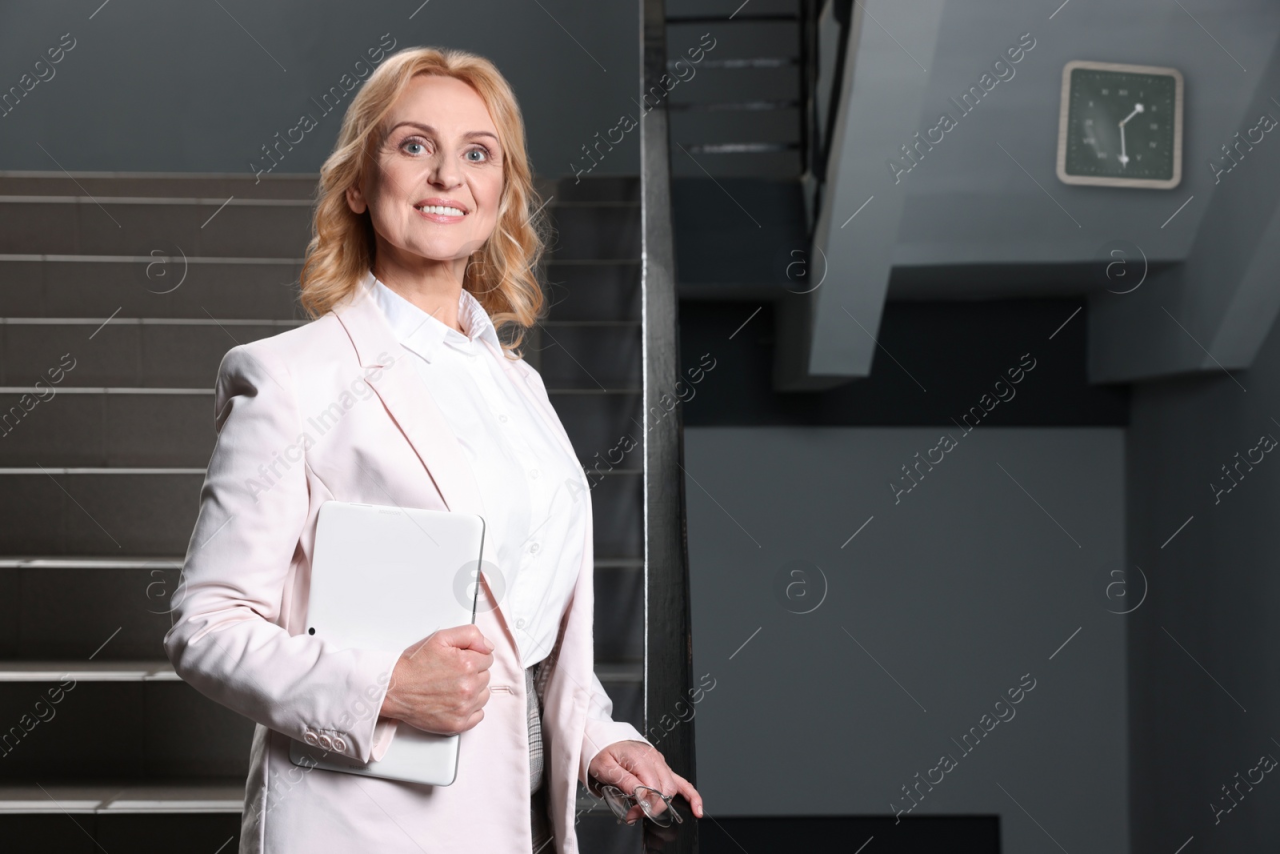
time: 1:29
